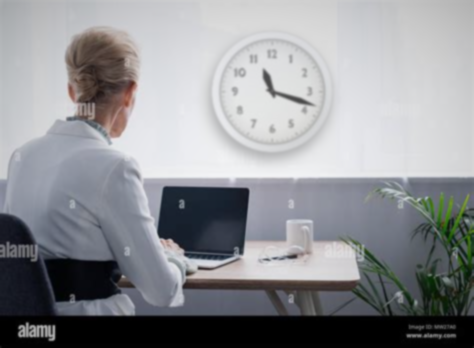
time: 11:18
